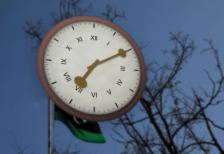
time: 7:10
